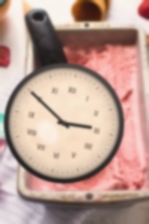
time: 2:50
